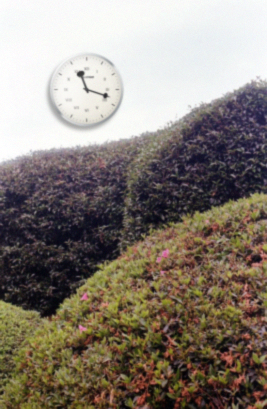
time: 11:18
